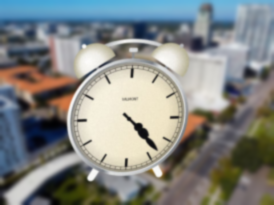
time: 4:23
